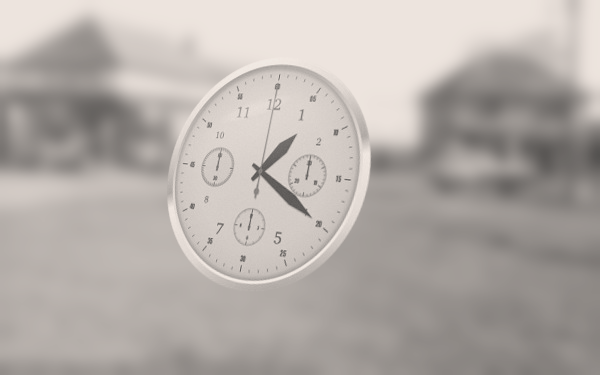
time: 1:20
